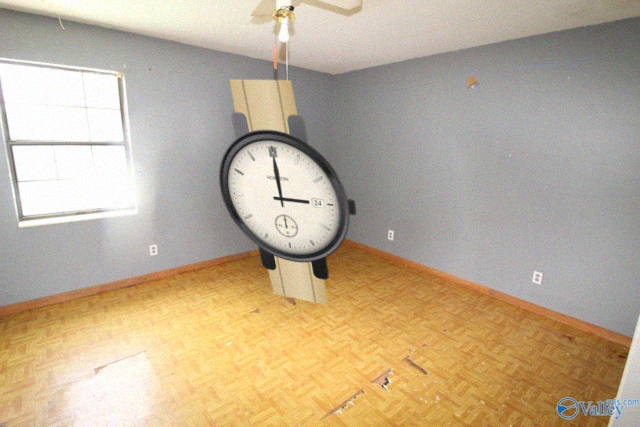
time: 3:00
